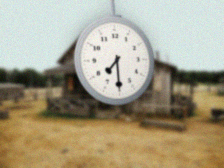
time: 7:30
